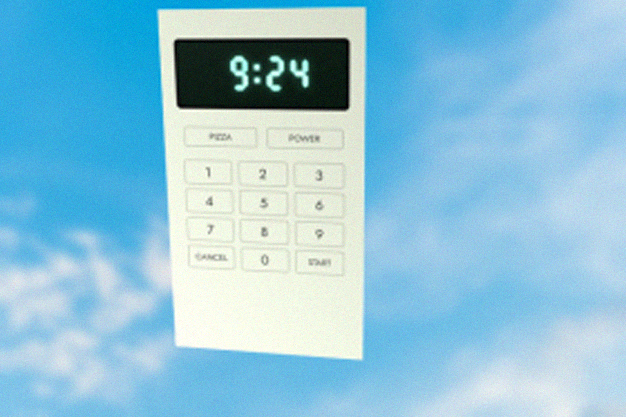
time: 9:24
